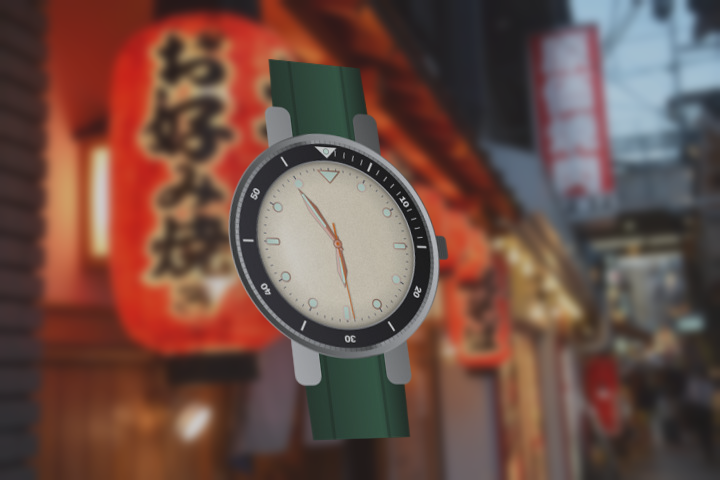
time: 5:54:29
